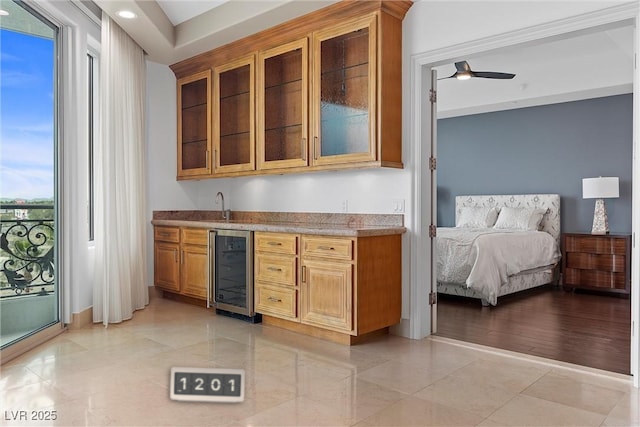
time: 12:01
